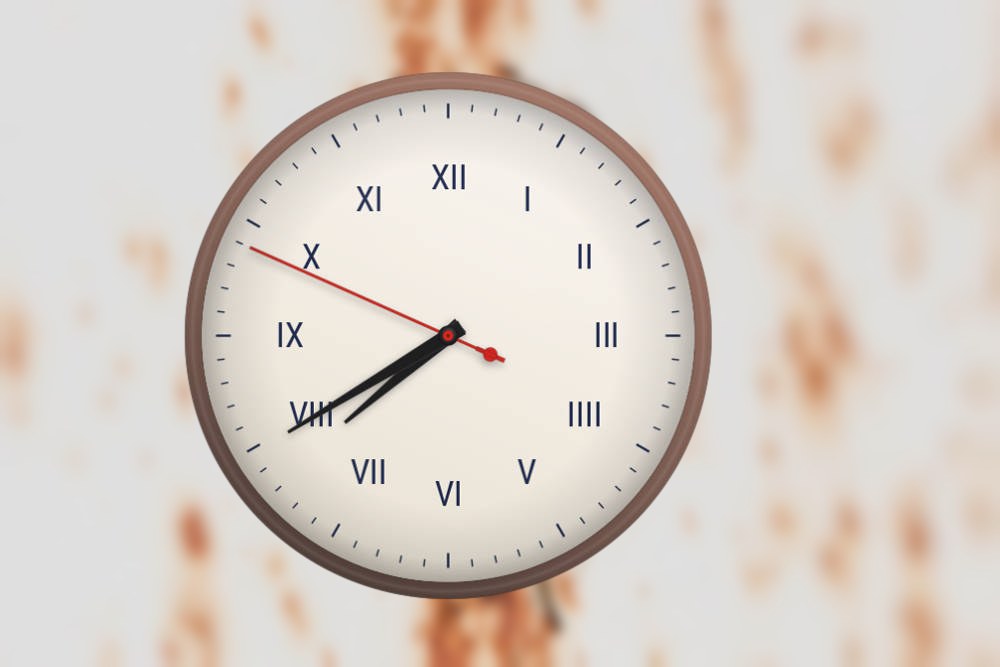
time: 7:39:49
